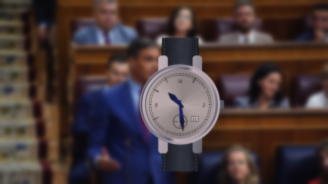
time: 10:29
